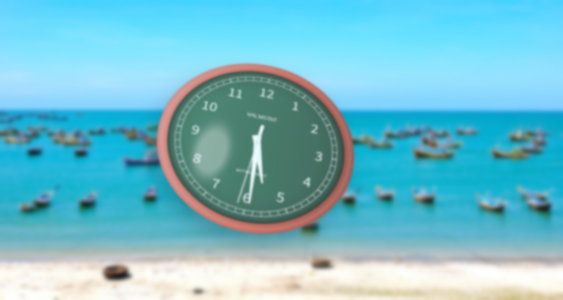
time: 5:29:31
